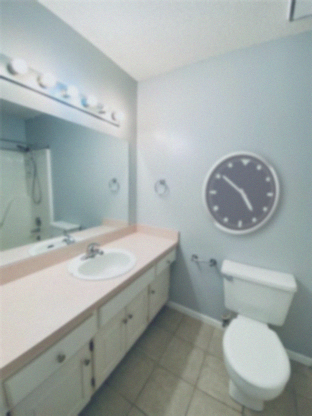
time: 4:51
